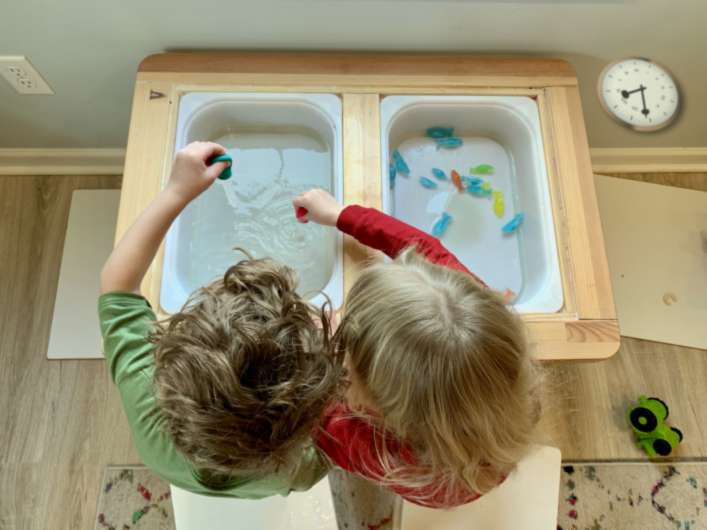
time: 8:31
